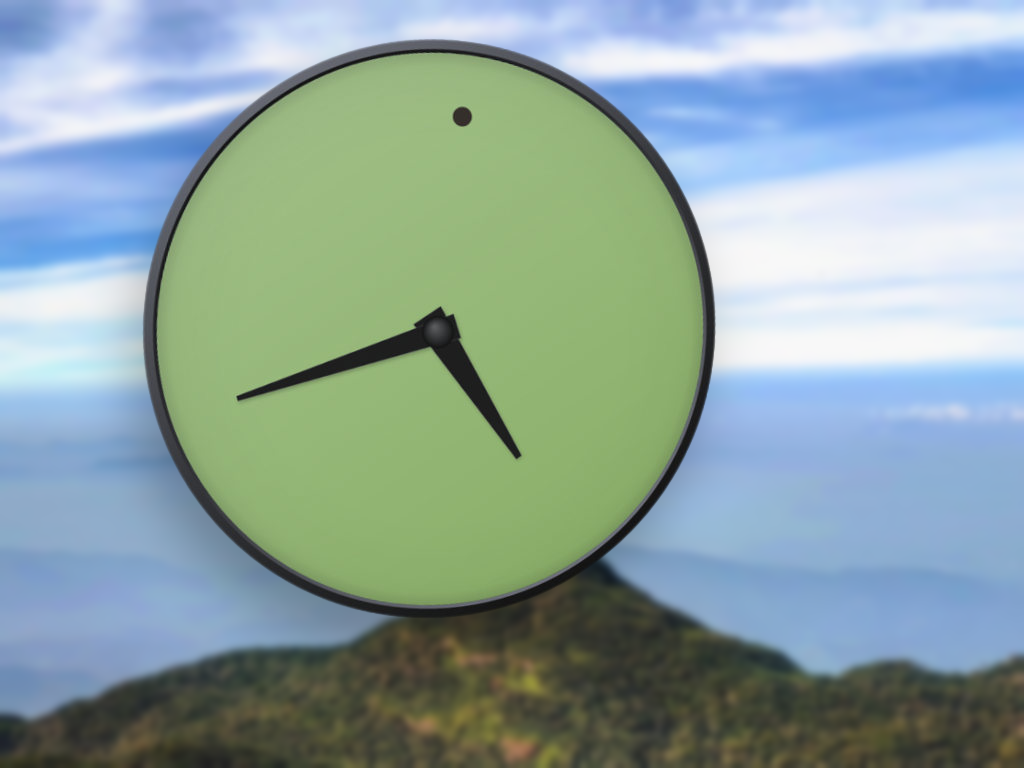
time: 4:41
